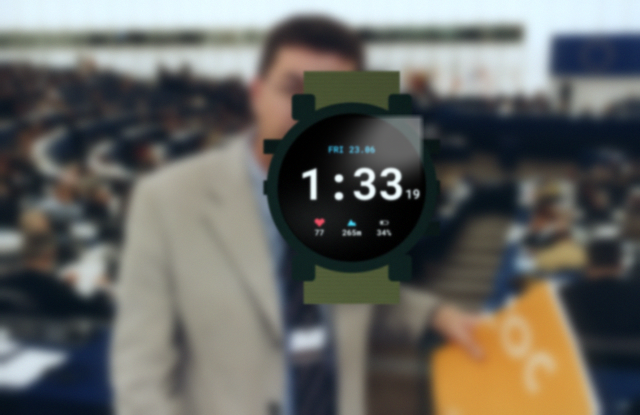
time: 1:33:19
